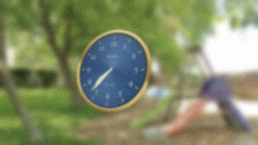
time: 7:37
